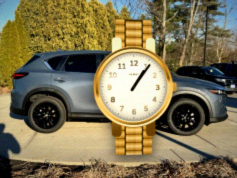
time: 1:06
